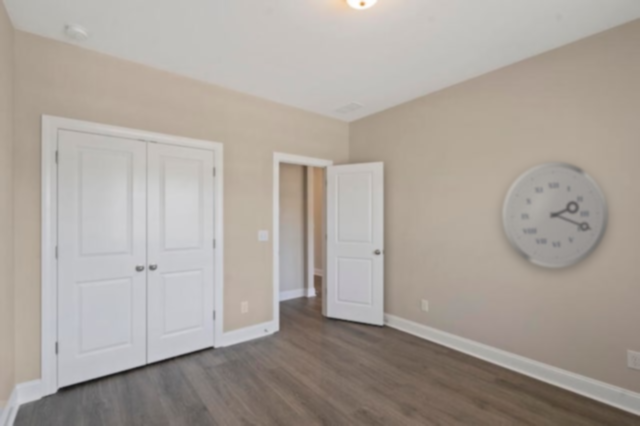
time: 2:19
